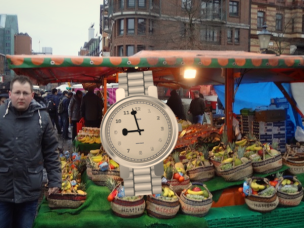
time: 8:58
